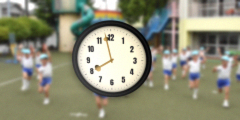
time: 7:58
